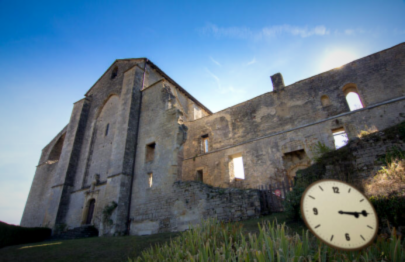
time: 3:15
